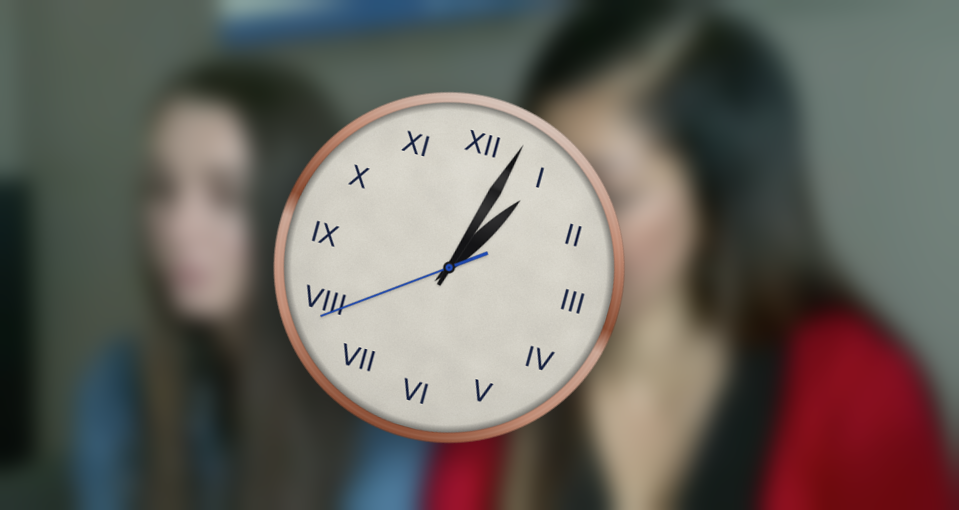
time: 1:02:39
